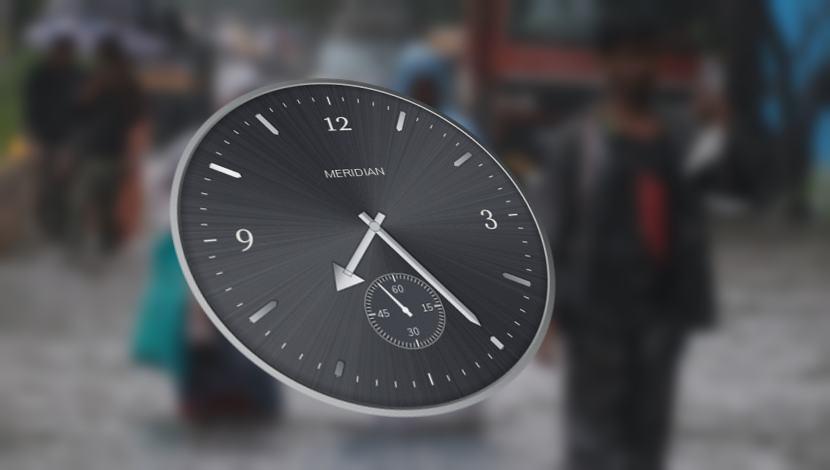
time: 7:24:55
